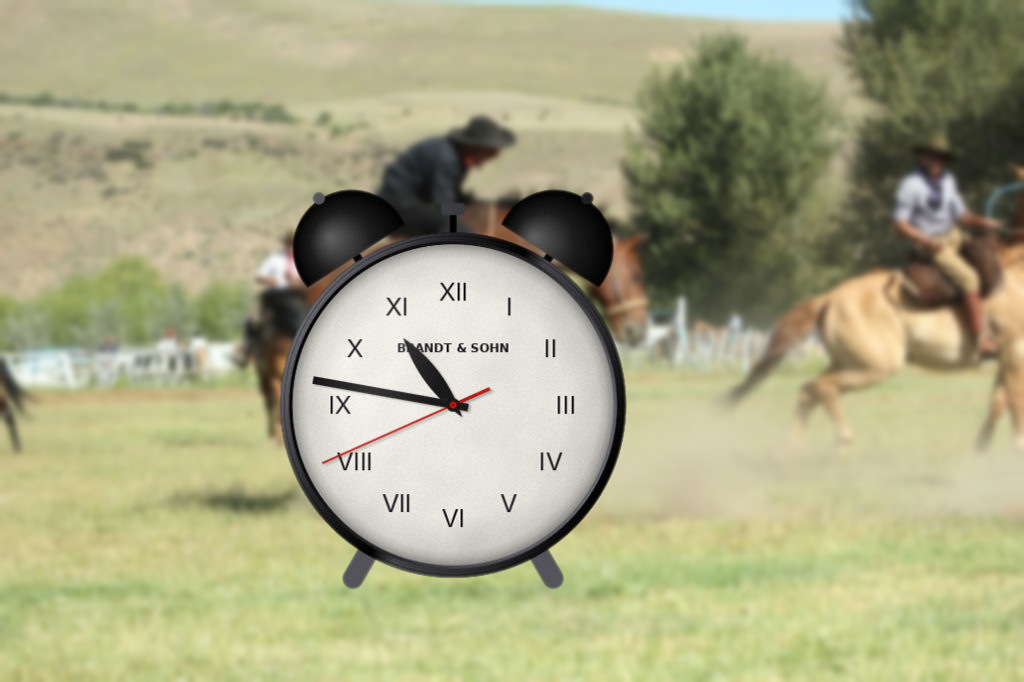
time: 10:46:41
